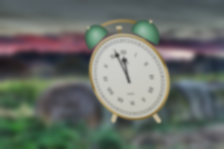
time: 11:57
